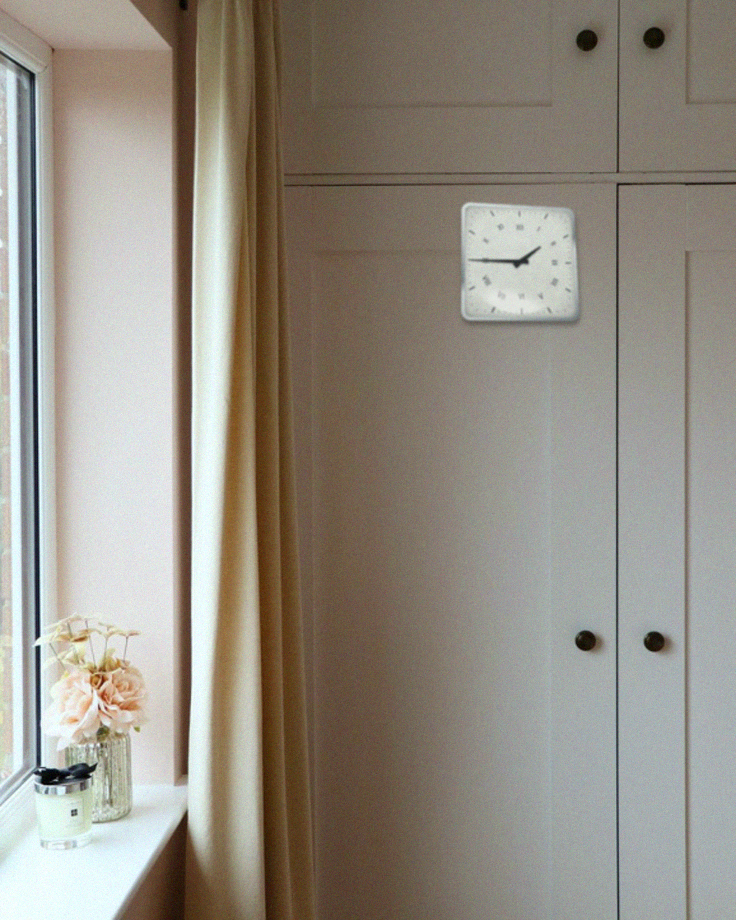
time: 1:45
